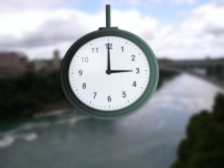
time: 3:00
